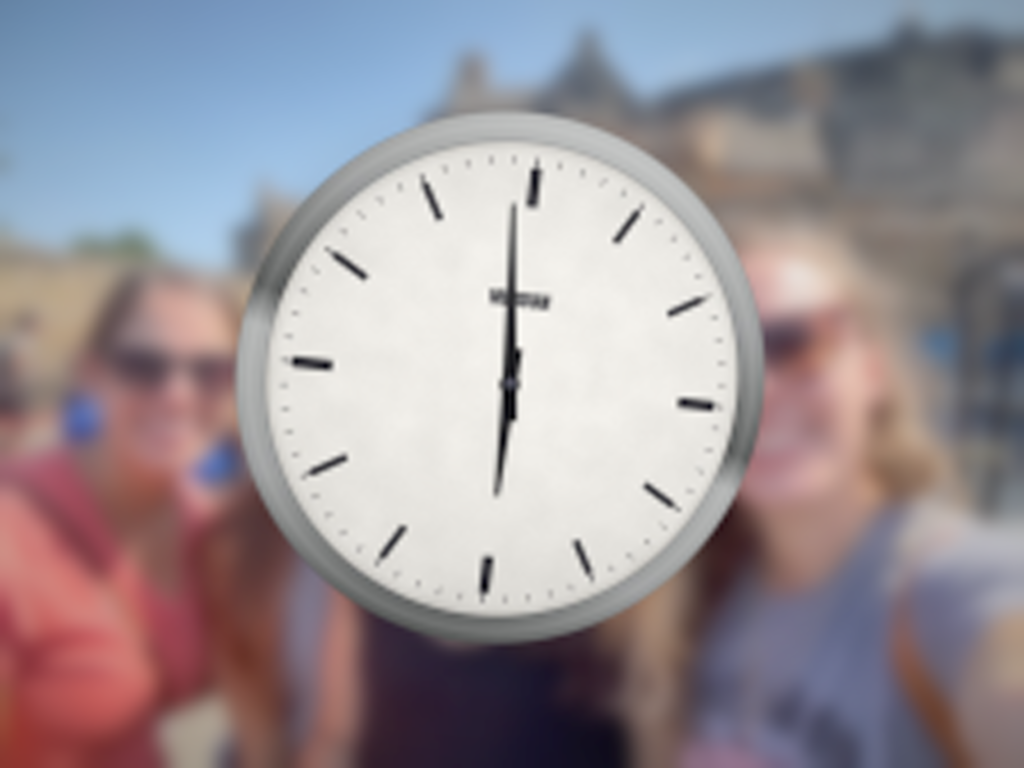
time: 5:59
